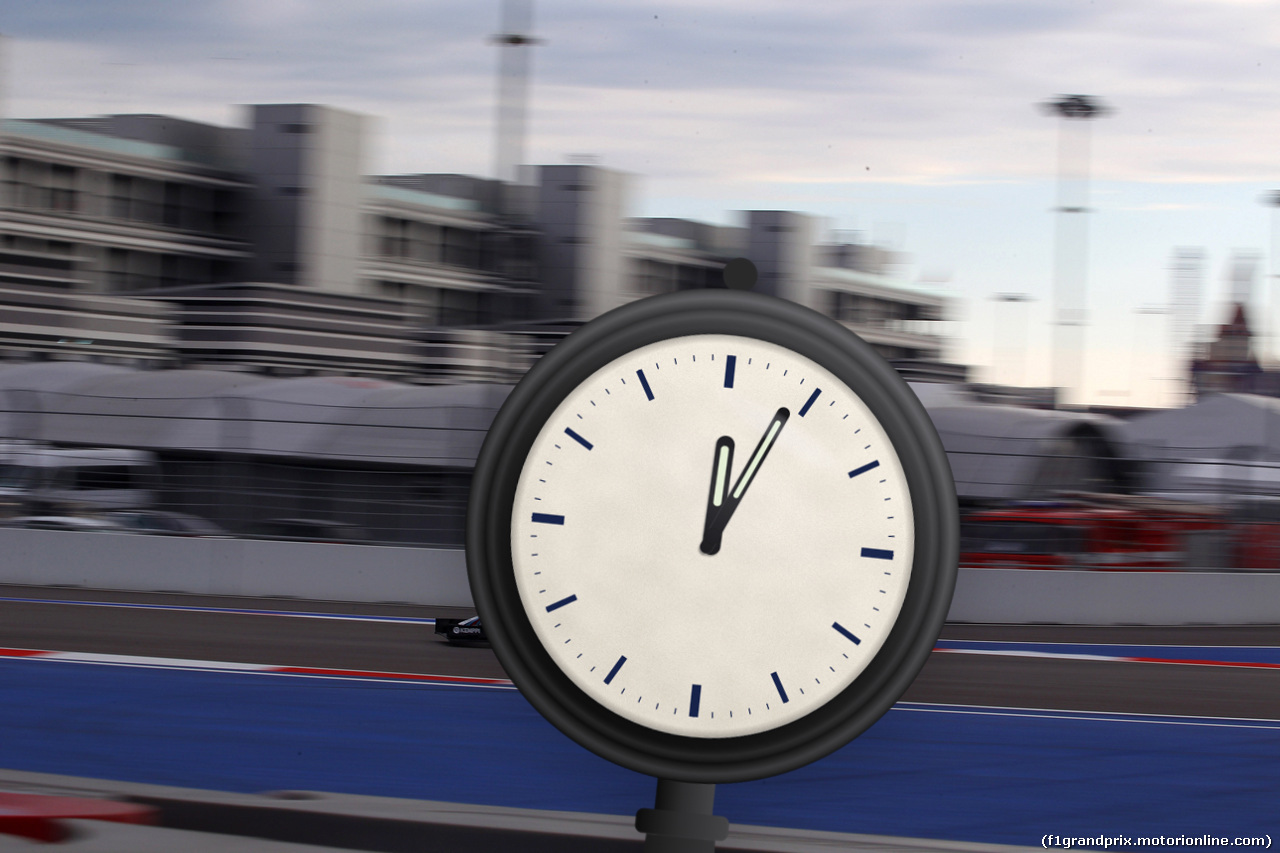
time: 12:04
